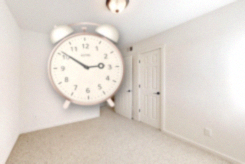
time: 2:51
